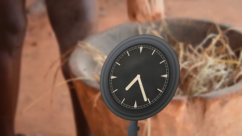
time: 7:26
